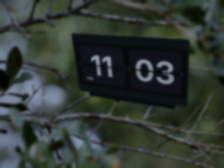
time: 11:03
